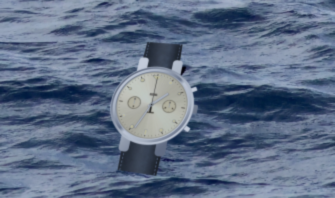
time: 1:34
